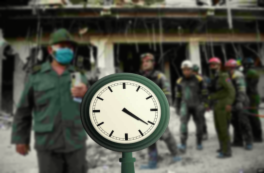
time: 4:21
